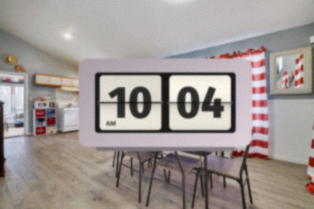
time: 10:04
